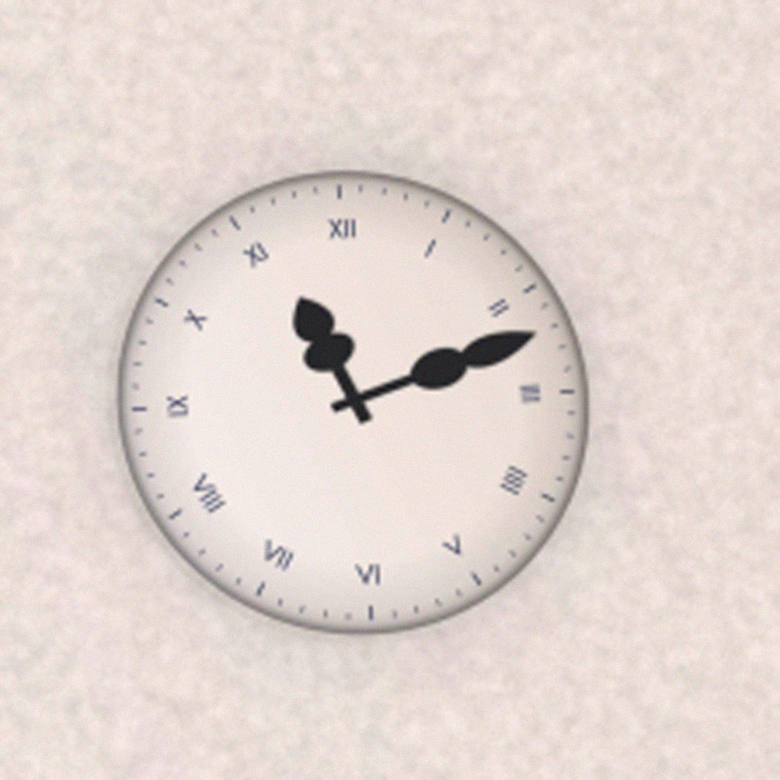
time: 11:12
